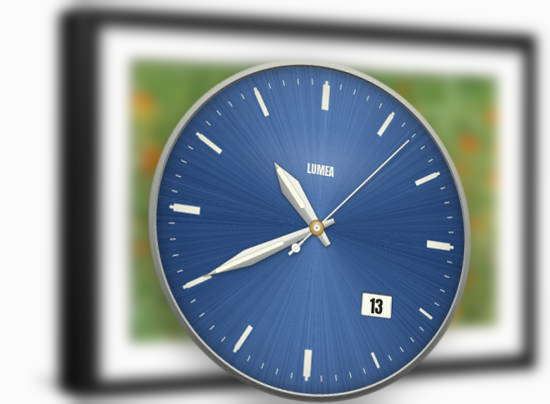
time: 10:40:07
